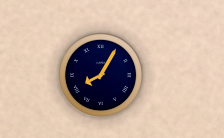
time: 8:05
